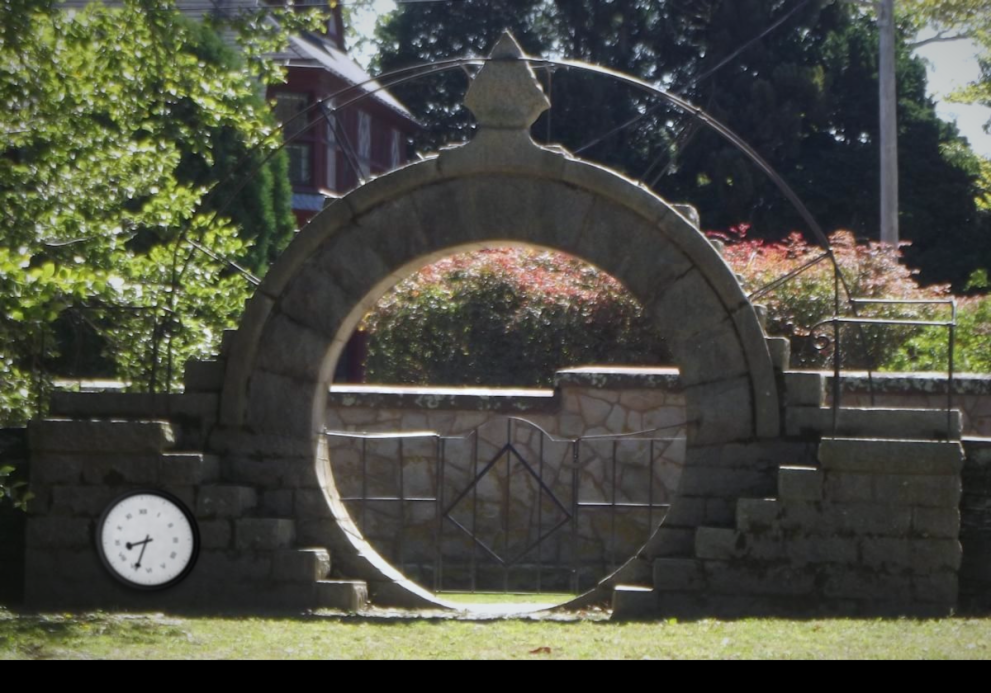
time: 8:34
